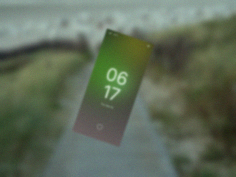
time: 6:17
